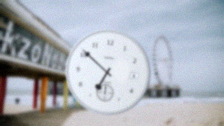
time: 6:51
